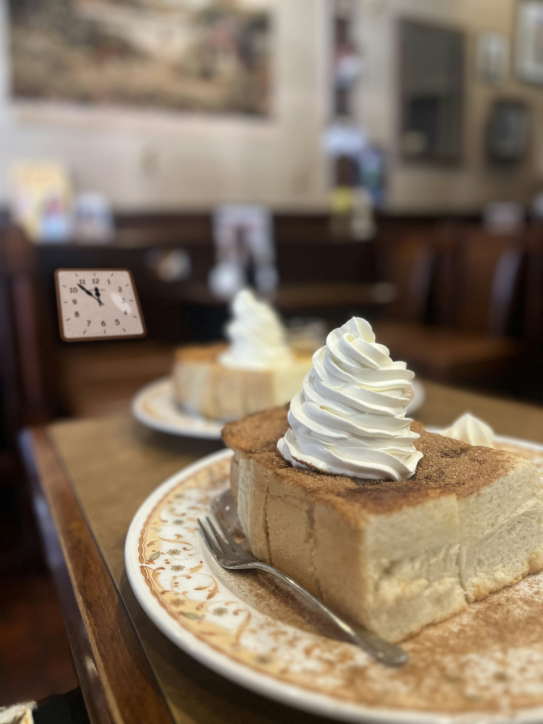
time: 11:53
